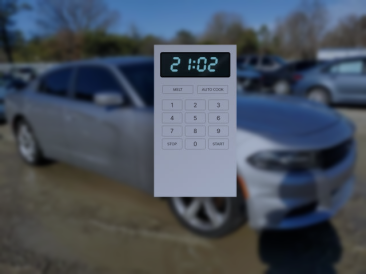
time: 21:02
